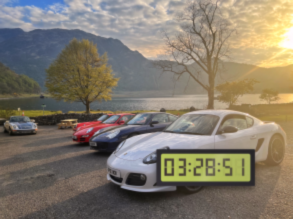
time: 3:28:51
